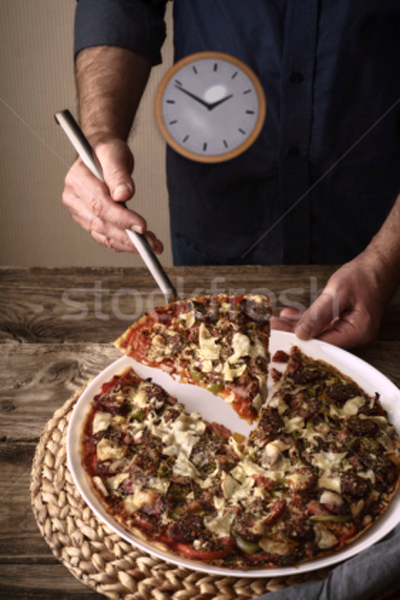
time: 1:49
